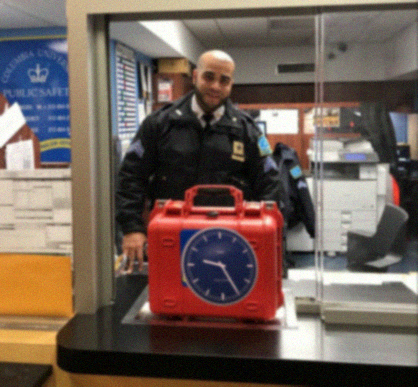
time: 9:25
